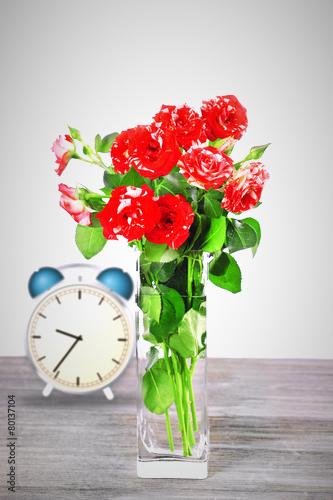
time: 9:36
